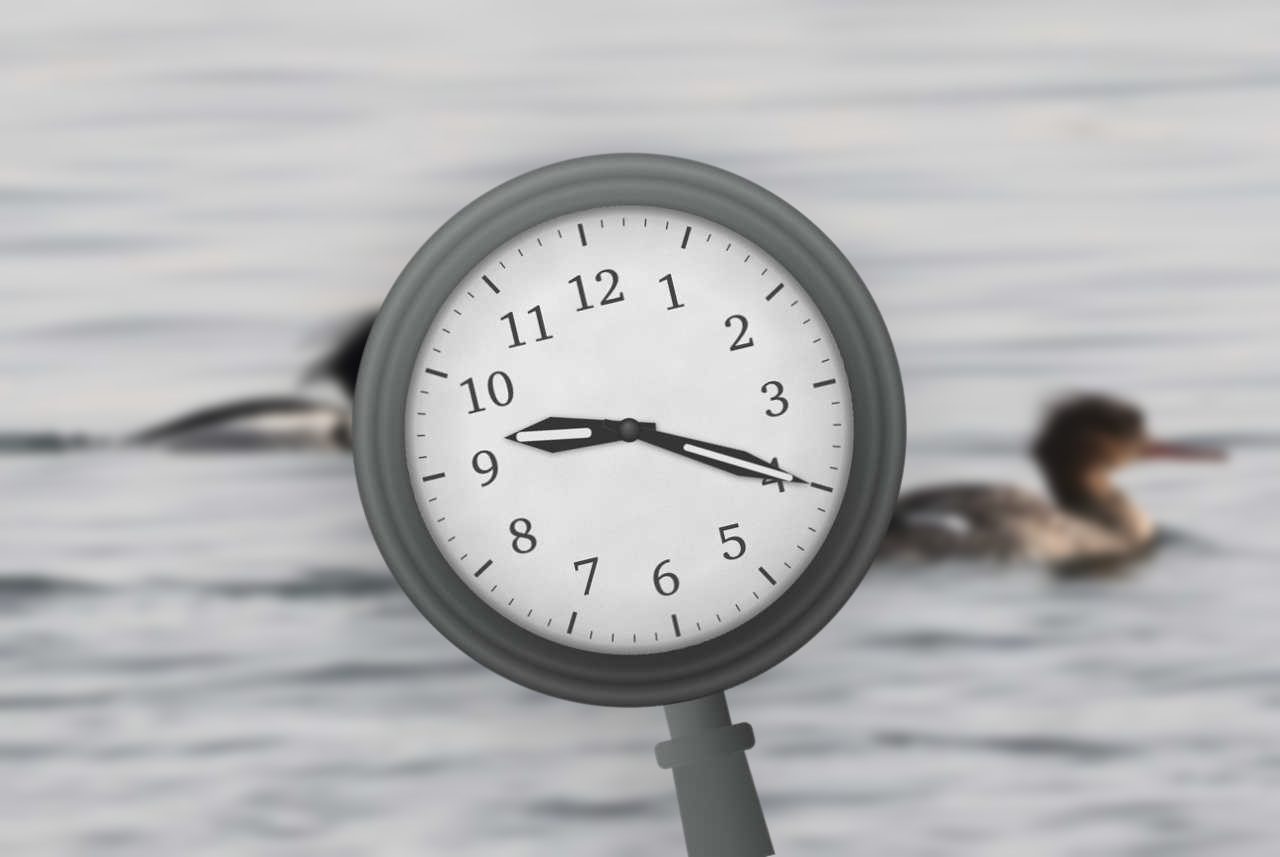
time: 9:20
